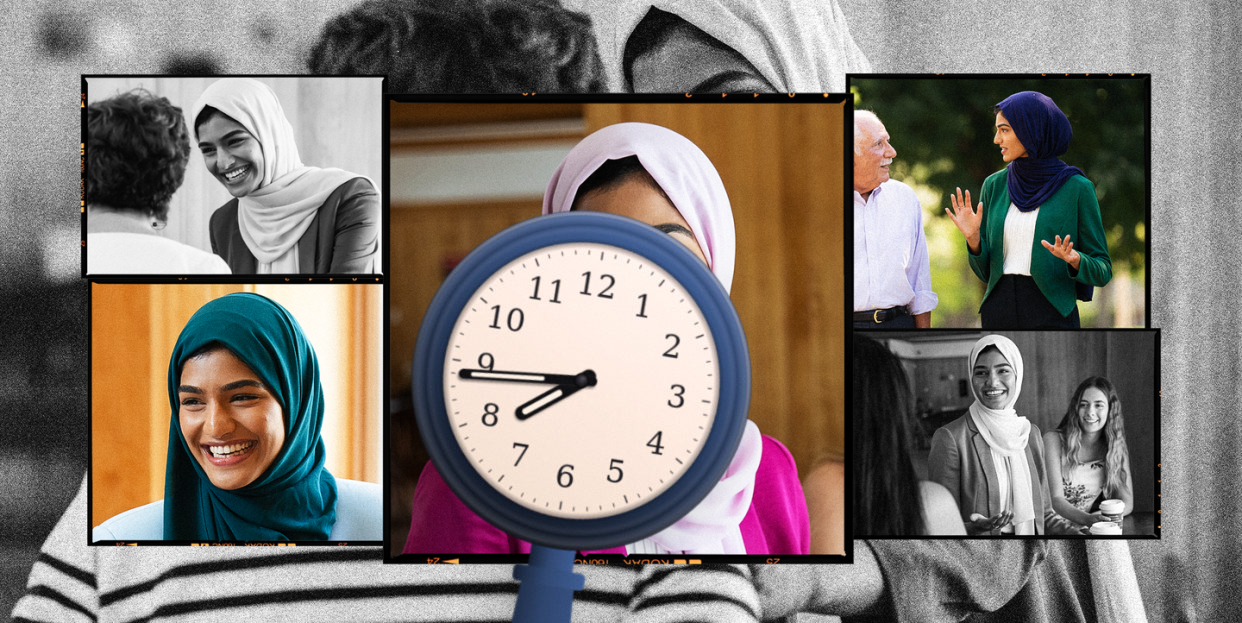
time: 7:44
